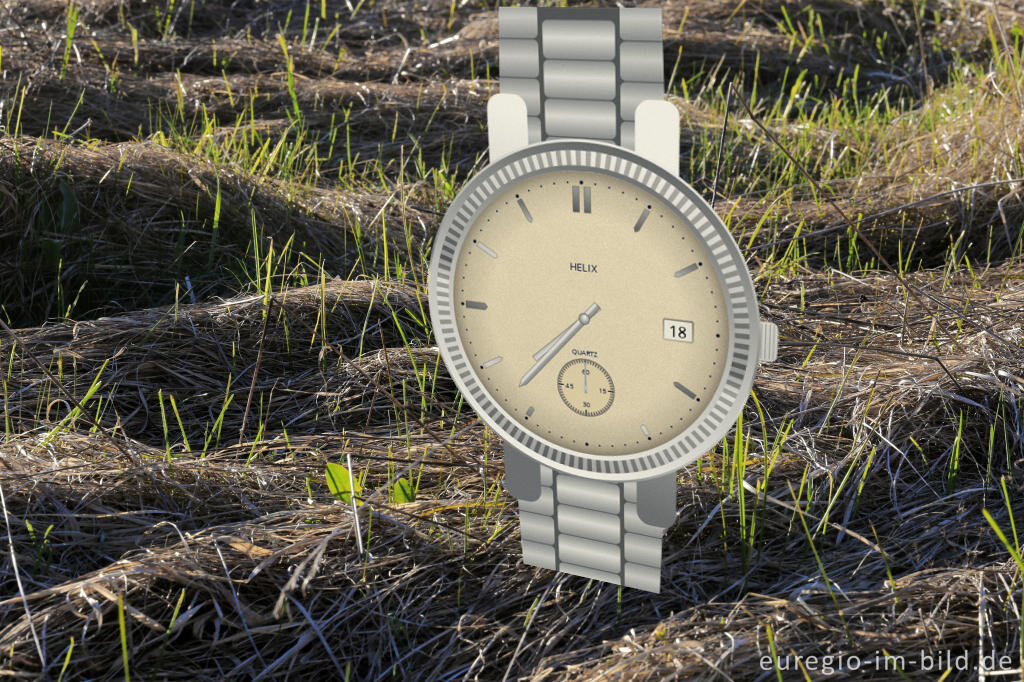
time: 7:37
